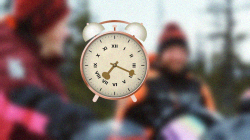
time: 7:19
